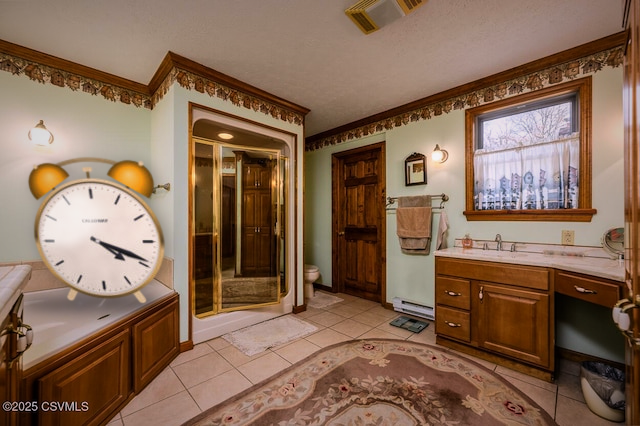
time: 4:19
